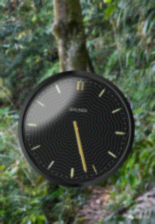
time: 5:27
